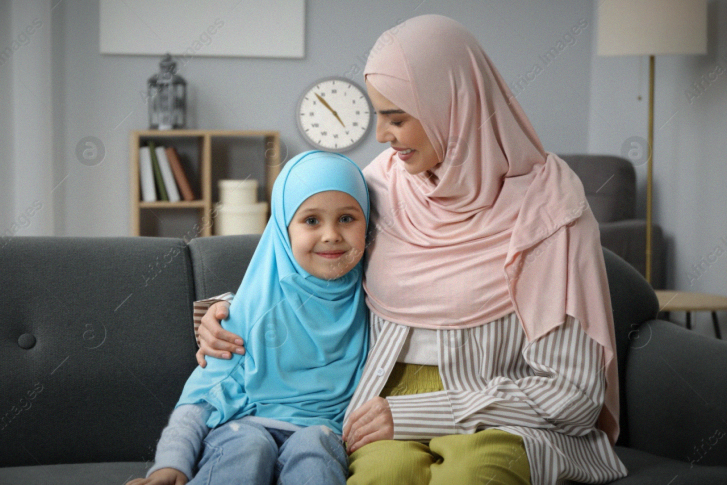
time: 4:53
